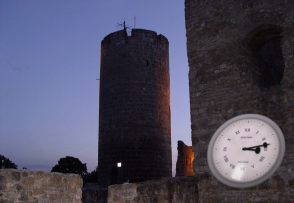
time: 3:13
